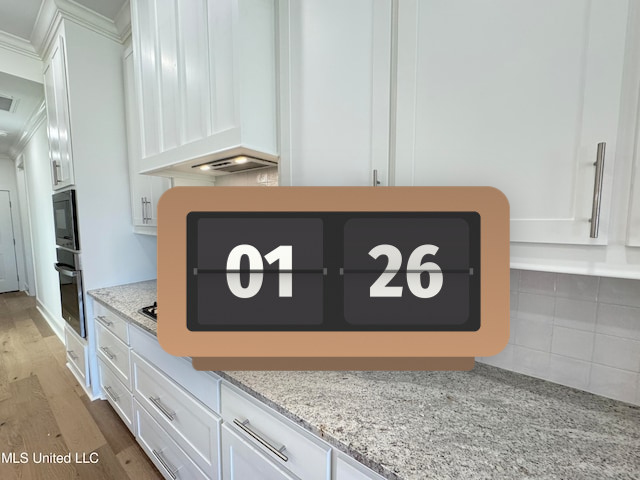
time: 1:26
